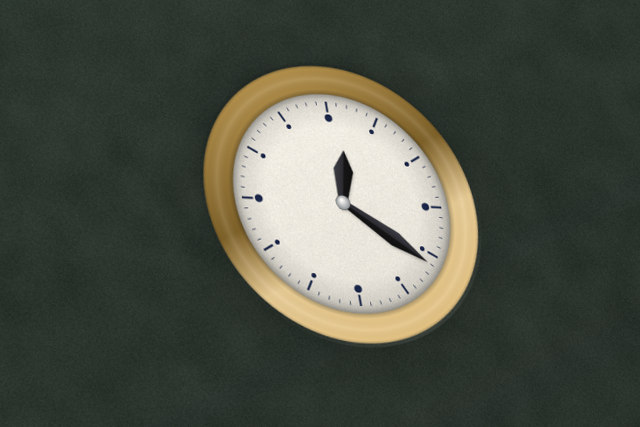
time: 12:21
